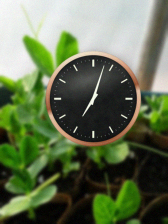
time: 7:03
